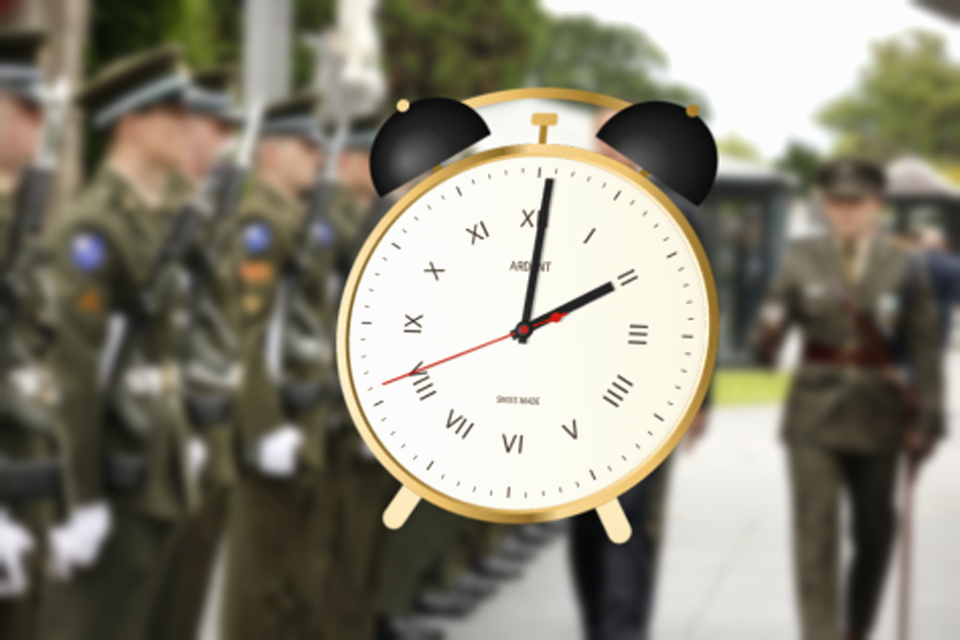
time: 2:00:41
